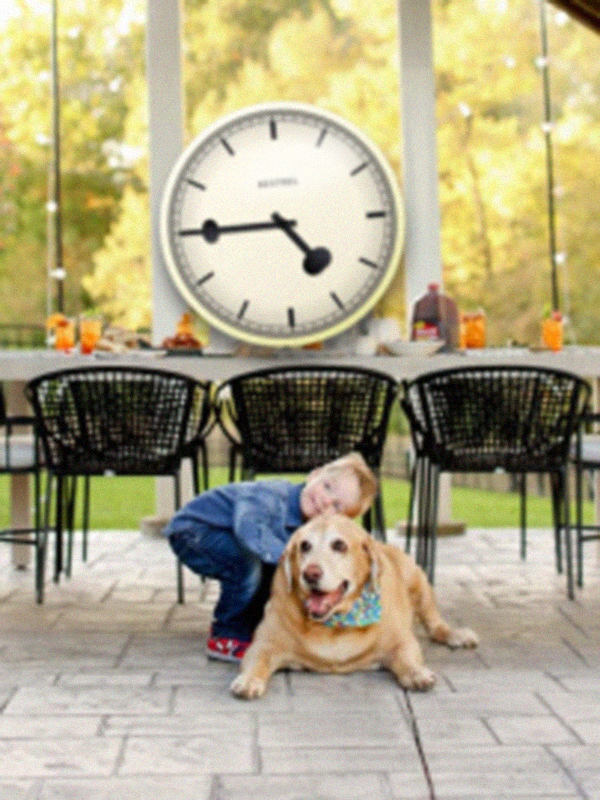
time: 4:45
